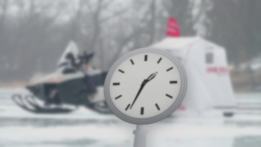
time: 1:34
